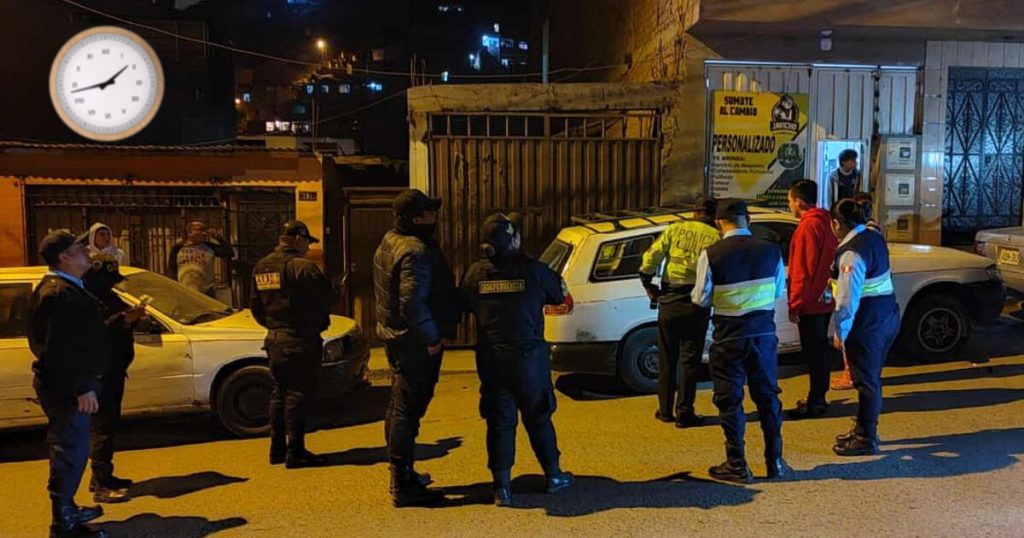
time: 1:43
